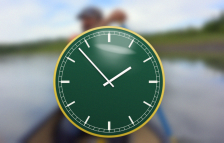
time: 1:53
